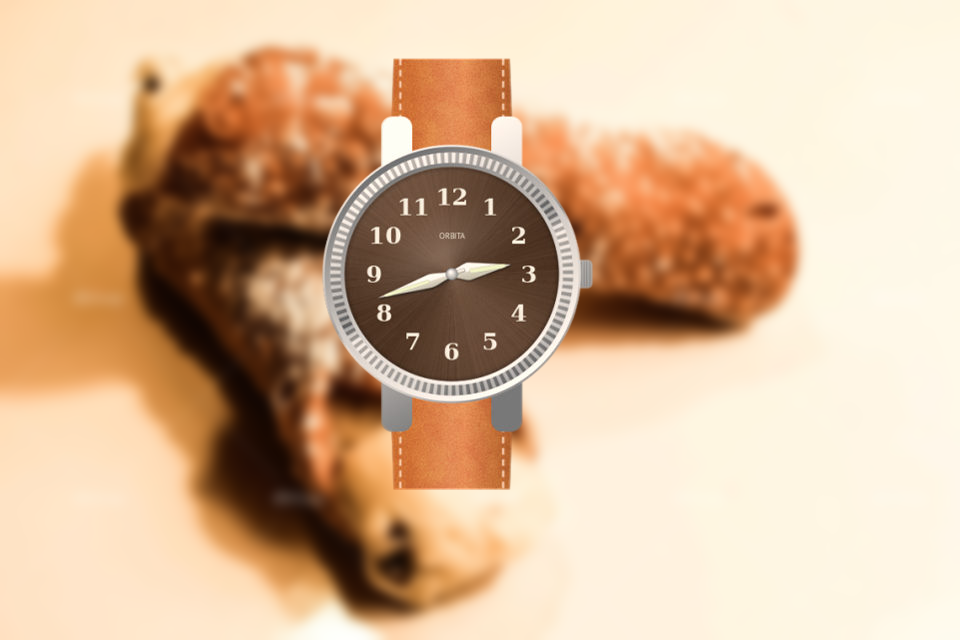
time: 2:42
